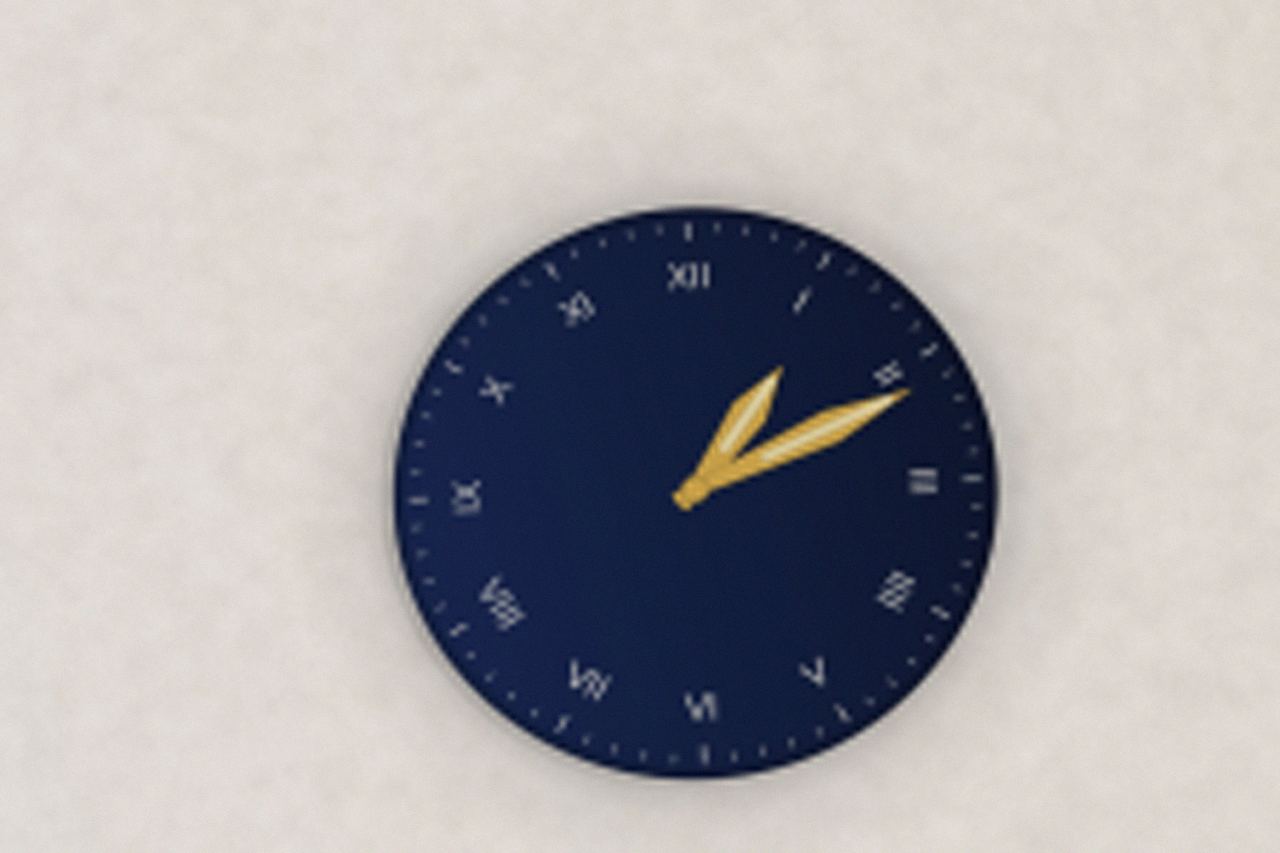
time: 1:11
